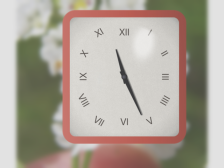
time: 11:26
